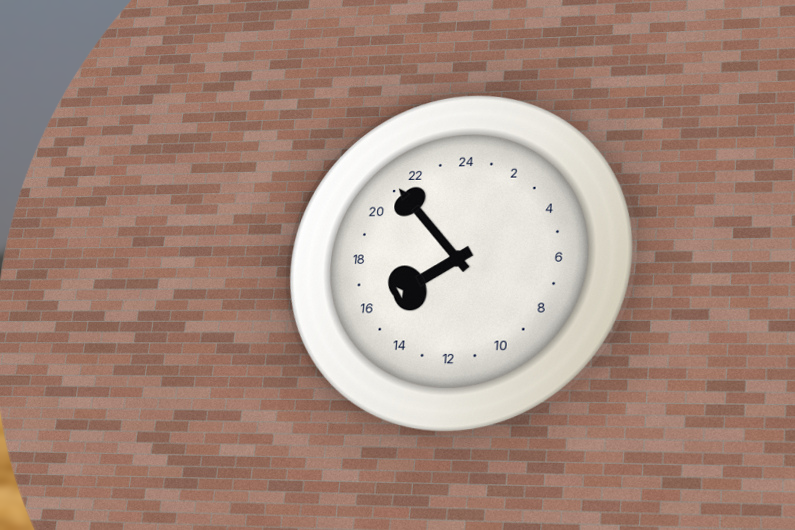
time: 15:53
